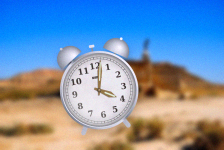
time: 4:02
